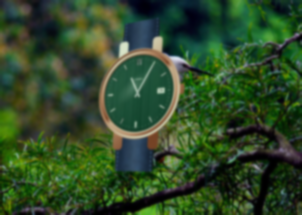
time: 11:05
